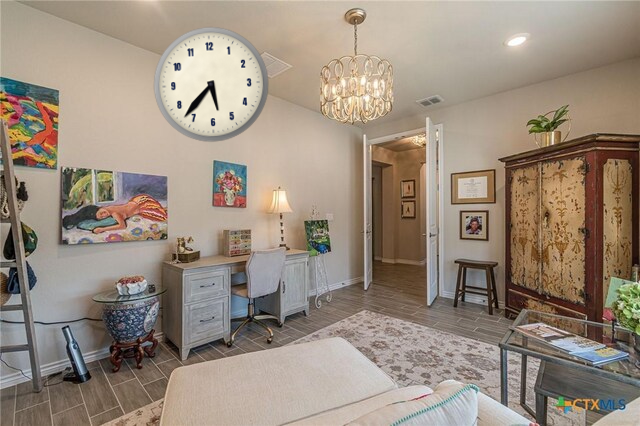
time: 5:37
